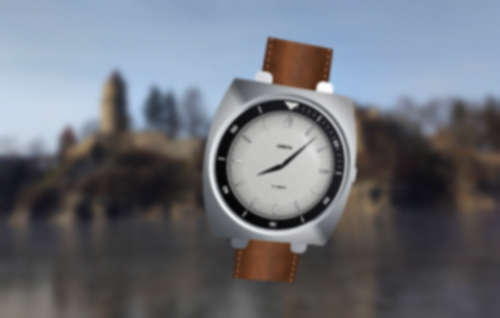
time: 8:07
